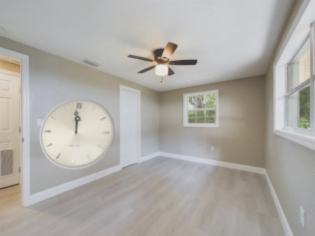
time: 11:59
